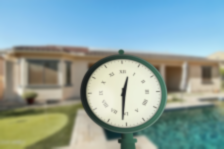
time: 12:31
